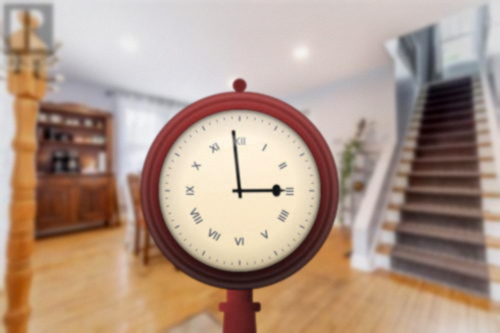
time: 2:59
